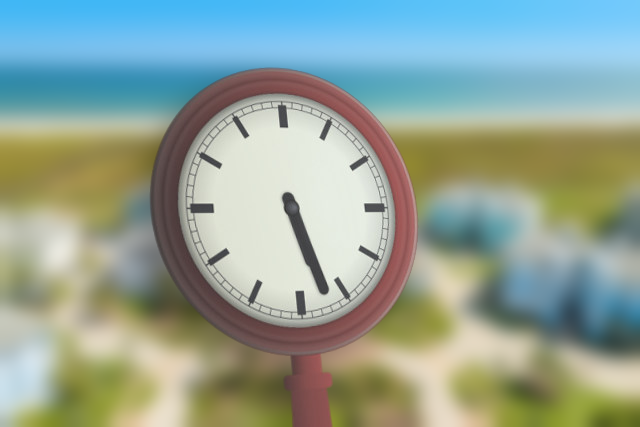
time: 5:27
